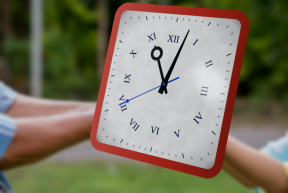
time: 11:02:40
